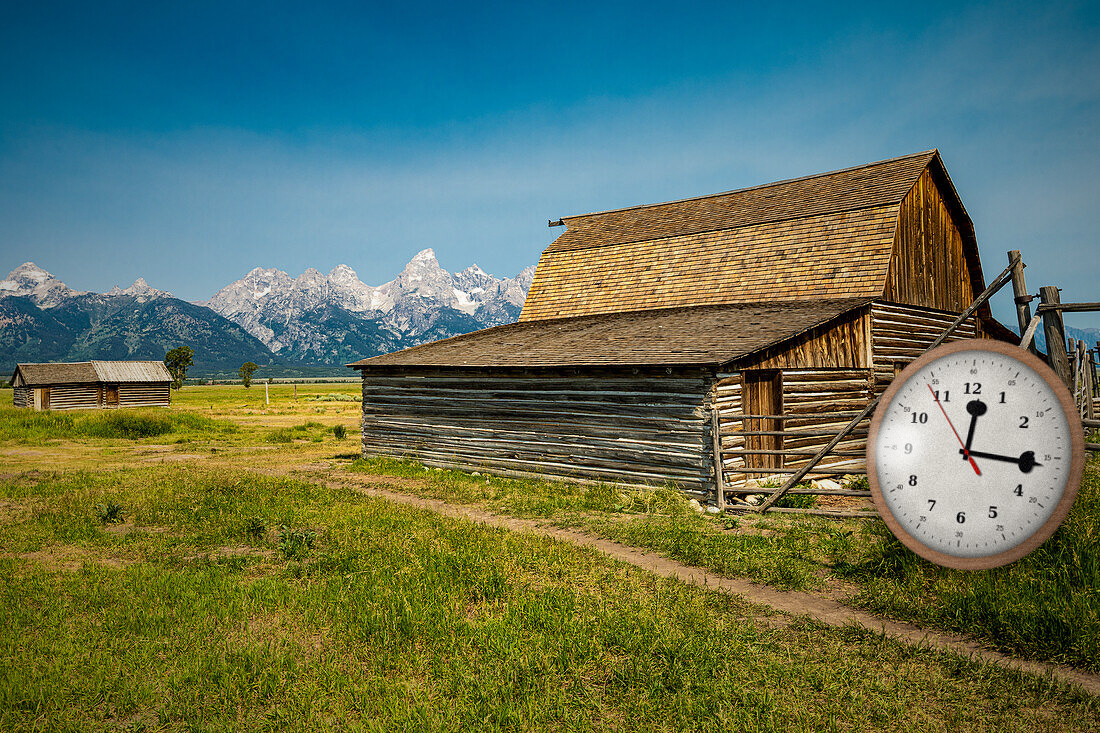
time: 12:15:54
